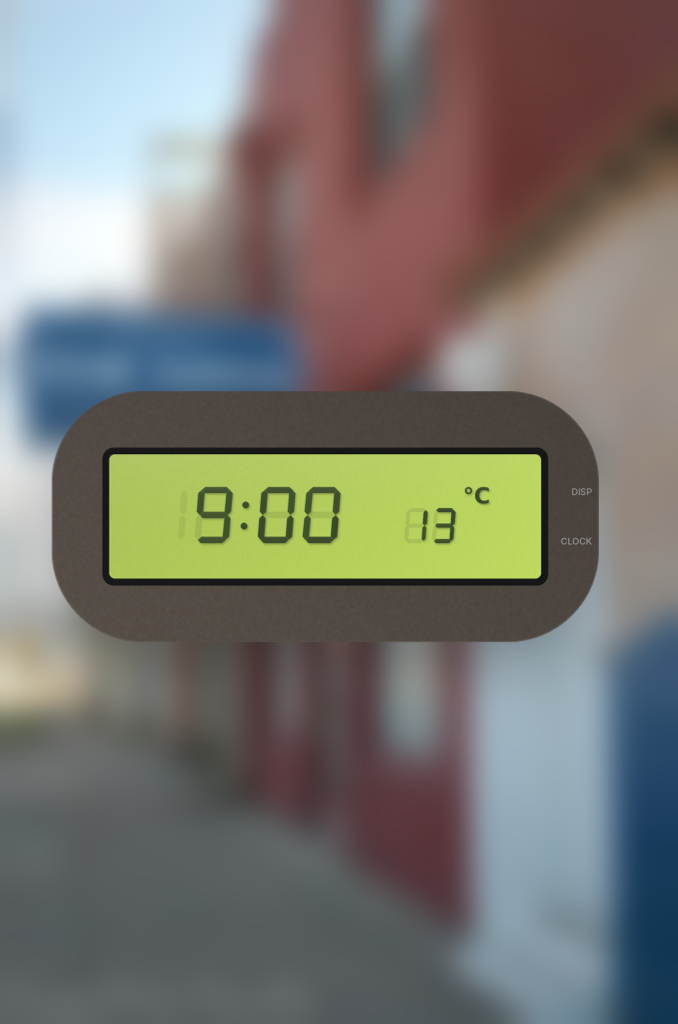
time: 9:00
